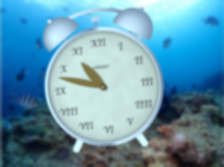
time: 10:48
